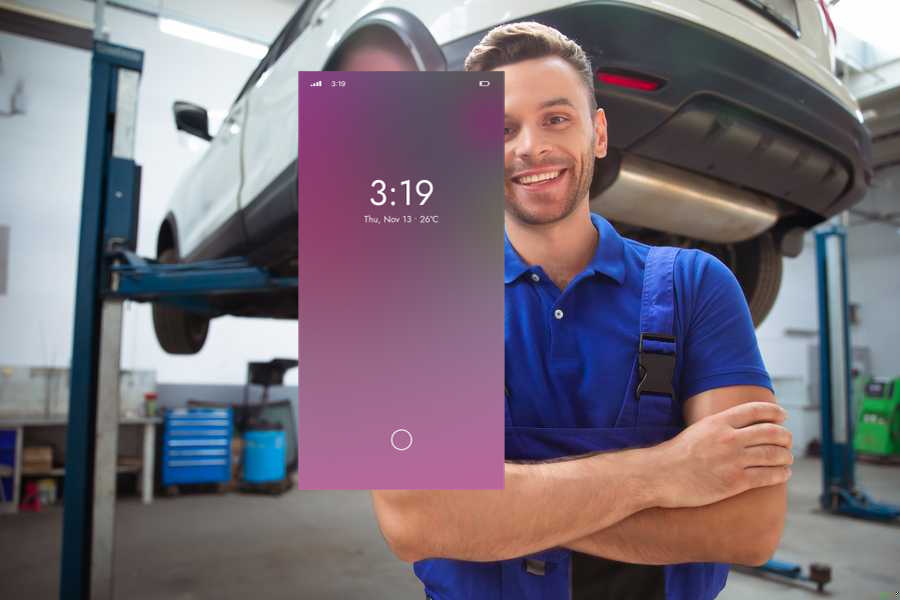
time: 3:19
